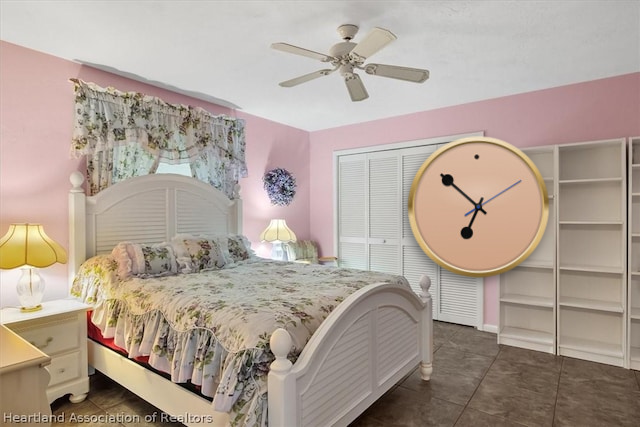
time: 6:52:10
